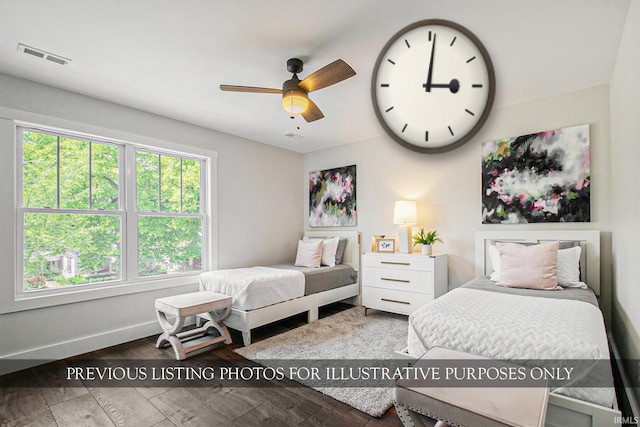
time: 3:01
